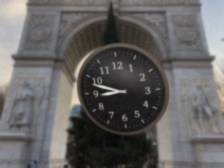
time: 8:48
